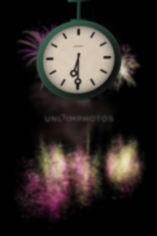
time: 6:30
